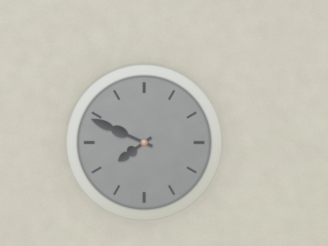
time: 7:49
